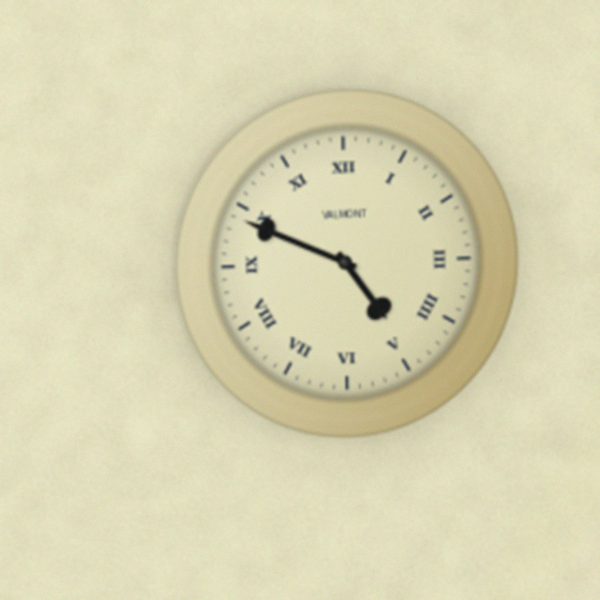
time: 4:49
